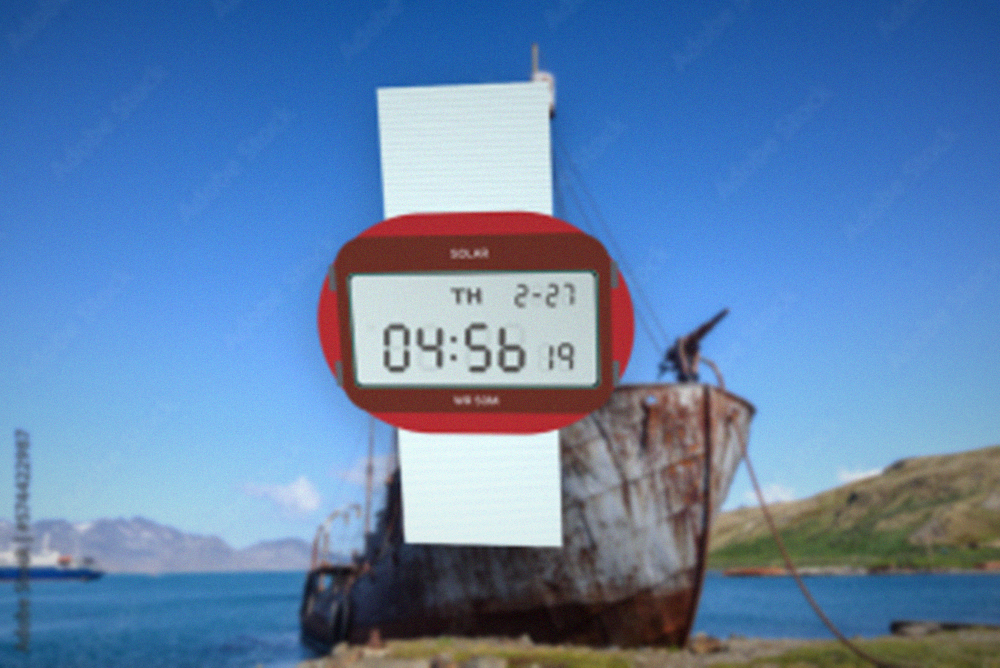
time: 4:56:19
